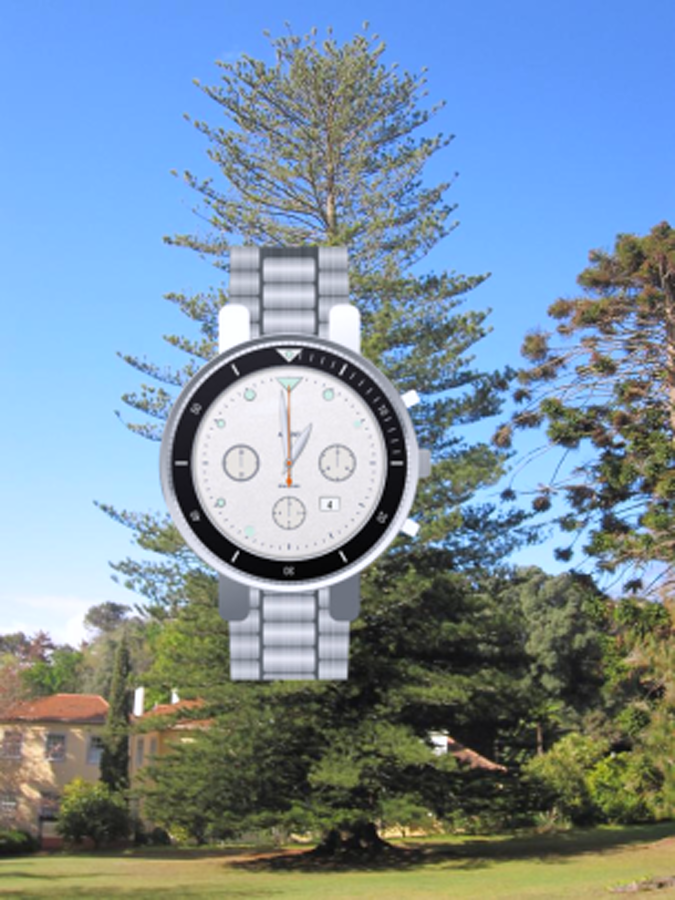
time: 12:59
